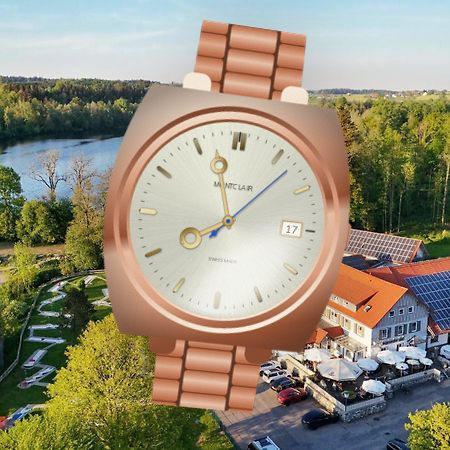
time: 7:57:07
